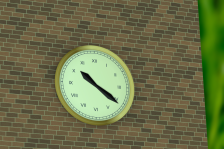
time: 10:21
